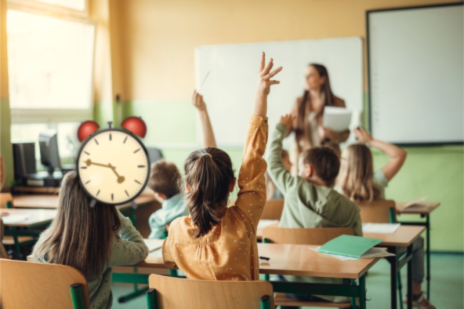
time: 4:47
